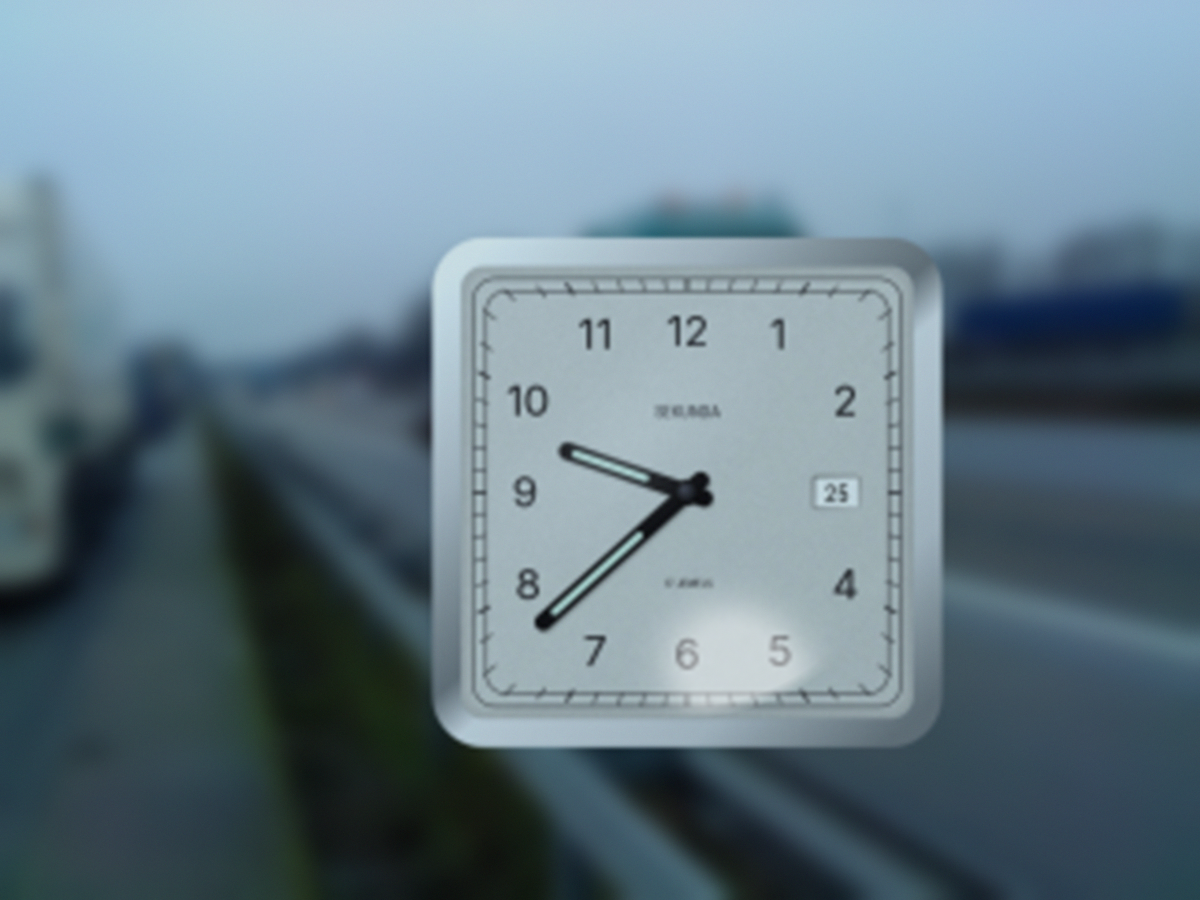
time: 9:38
